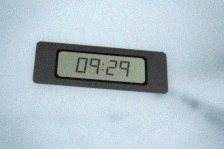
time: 9:29
